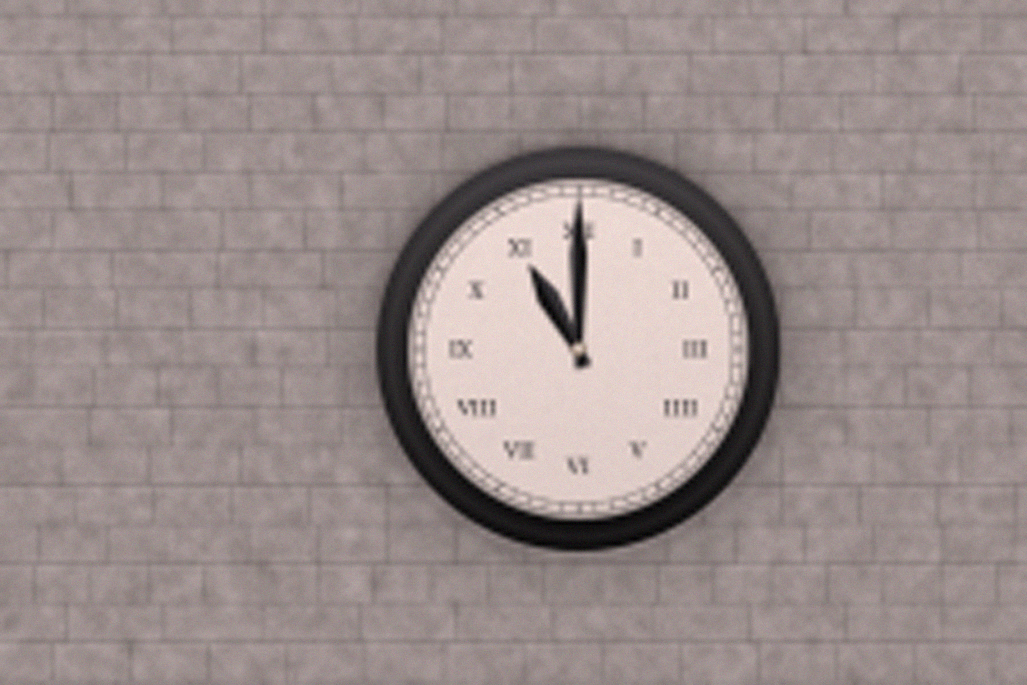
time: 11:00
